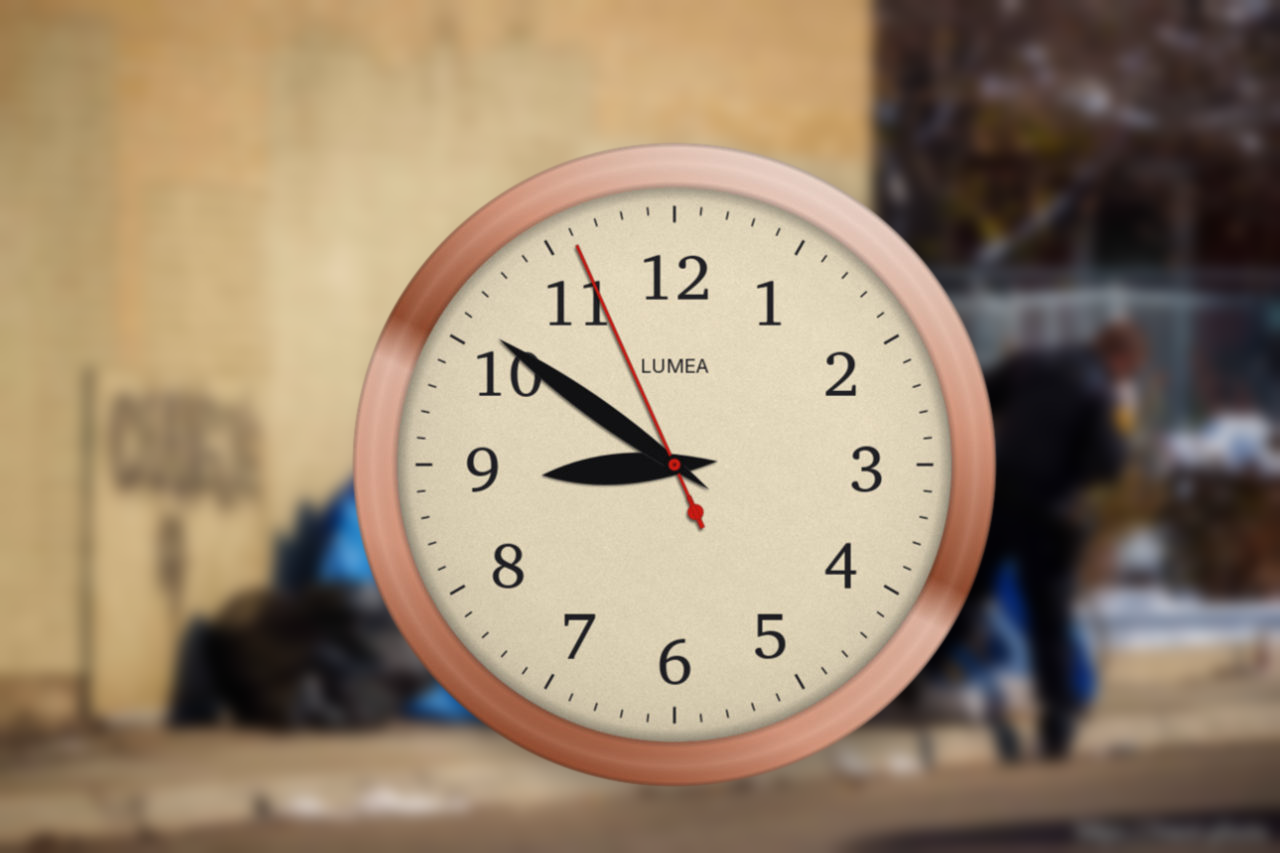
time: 8:50:56
